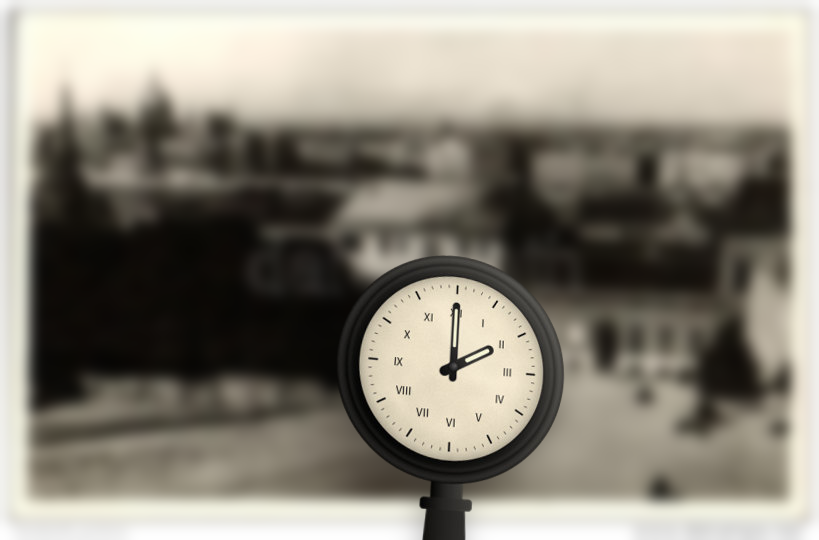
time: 2:00
